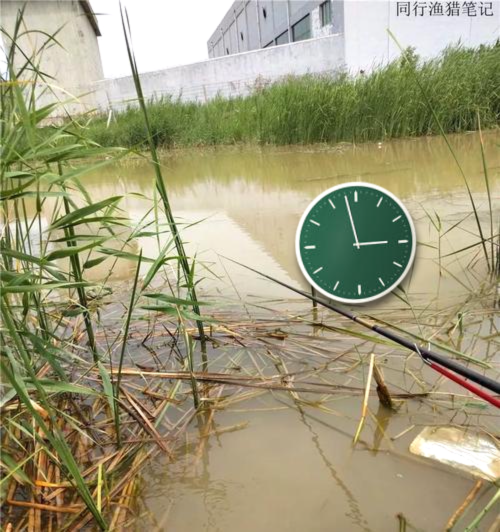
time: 2:58
